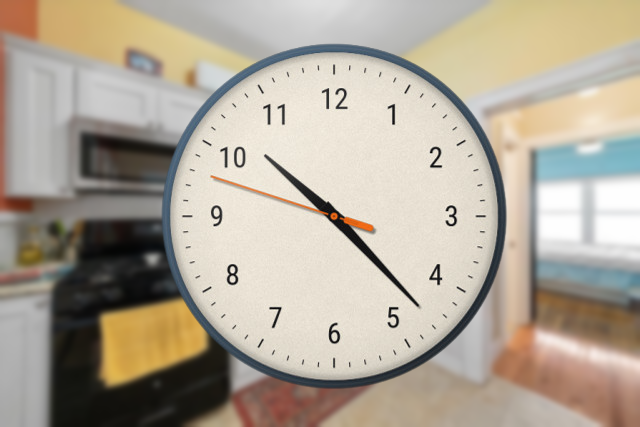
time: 10:22:48
